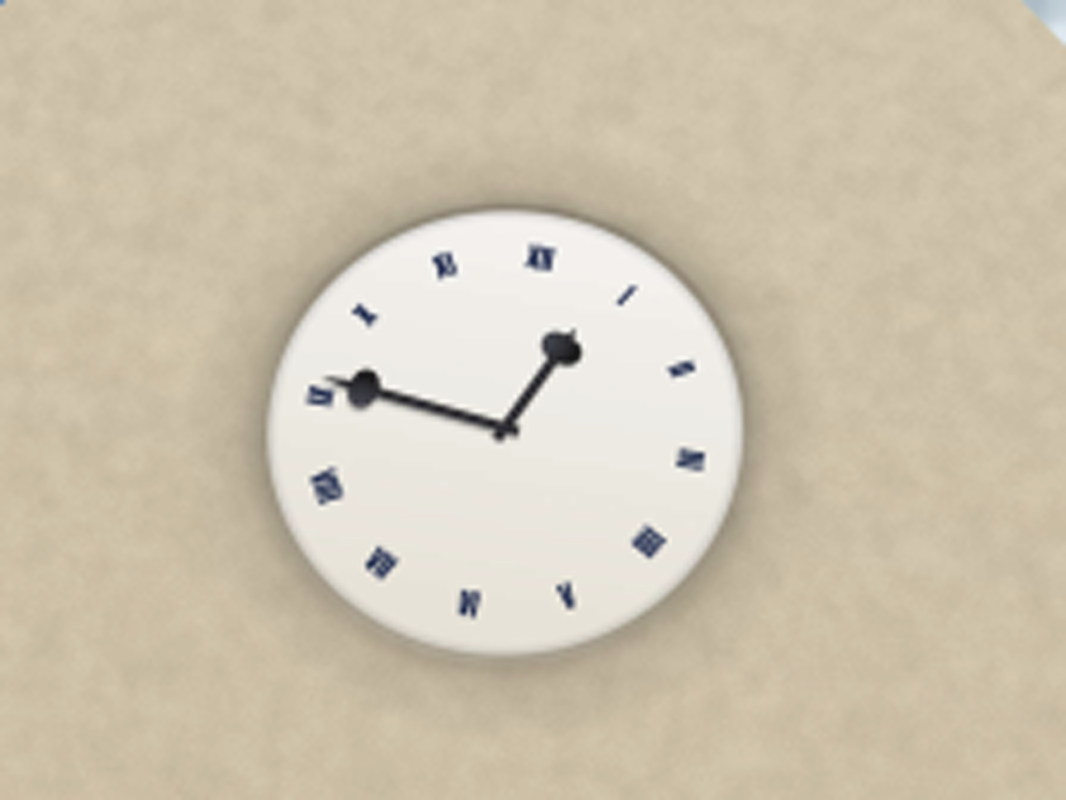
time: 12:46
